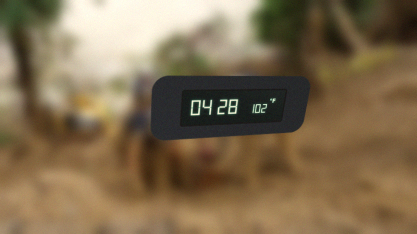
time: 4:28
